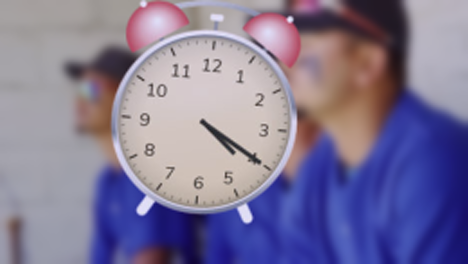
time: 4:20
